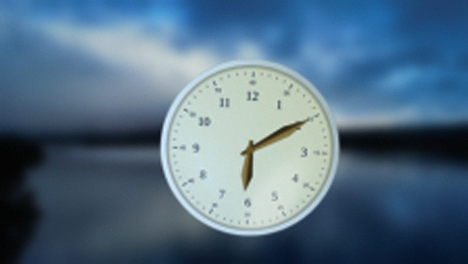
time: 6:10
